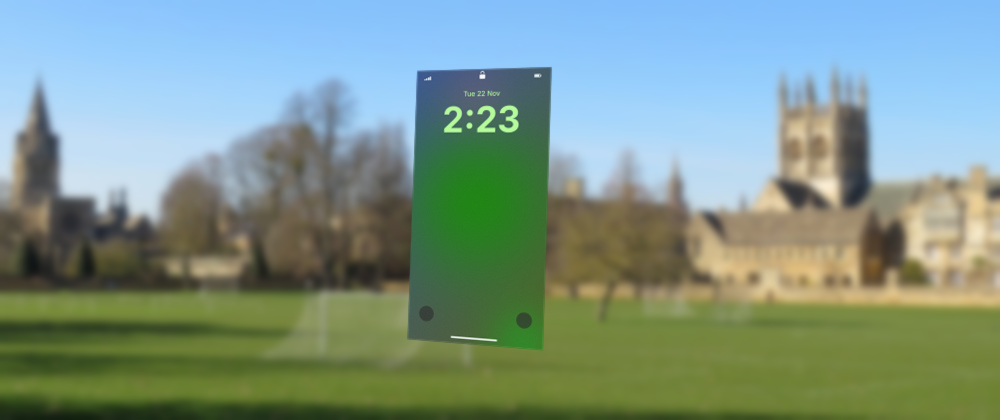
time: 2:23
